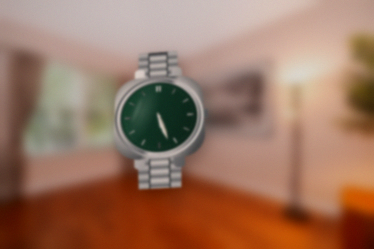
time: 5:27
